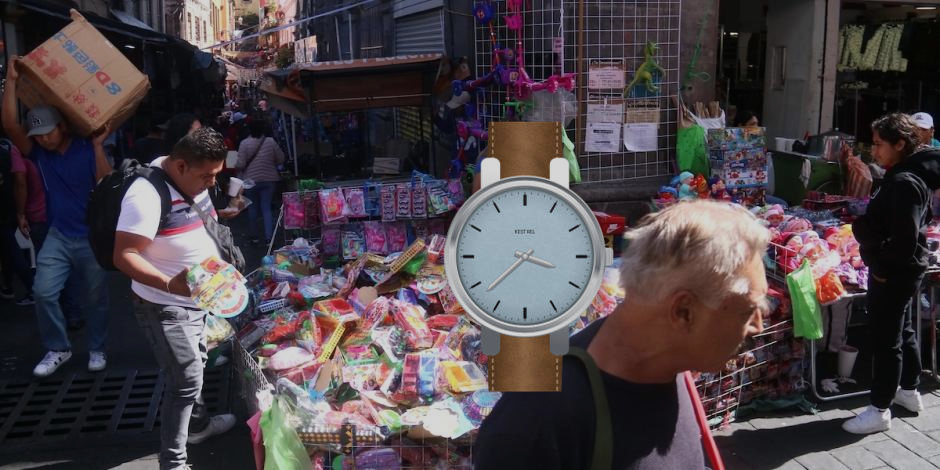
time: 3:38
